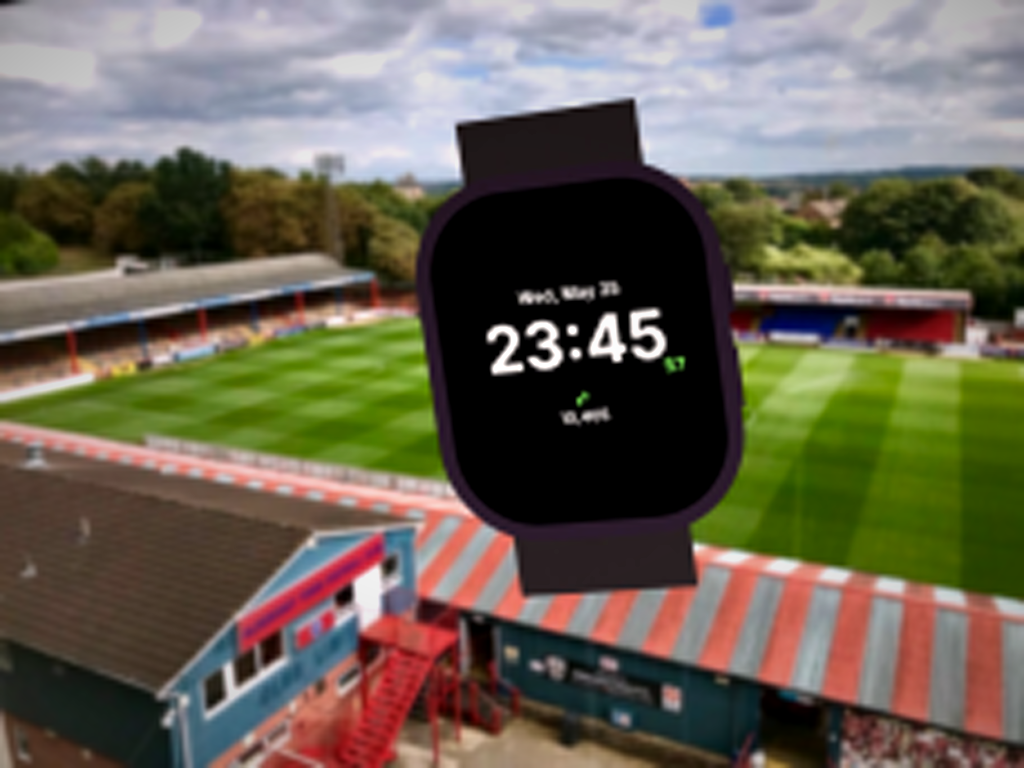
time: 23:45
